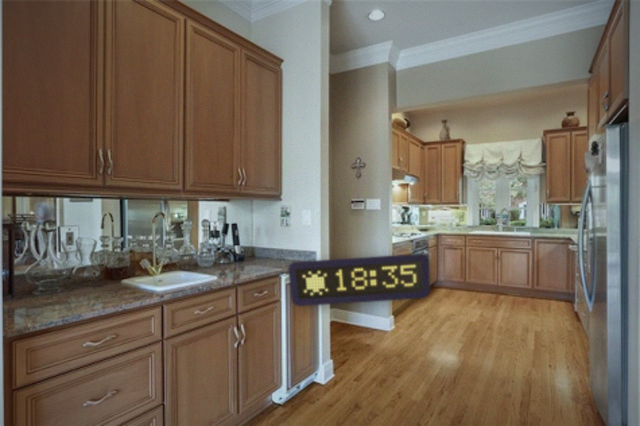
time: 18:35
